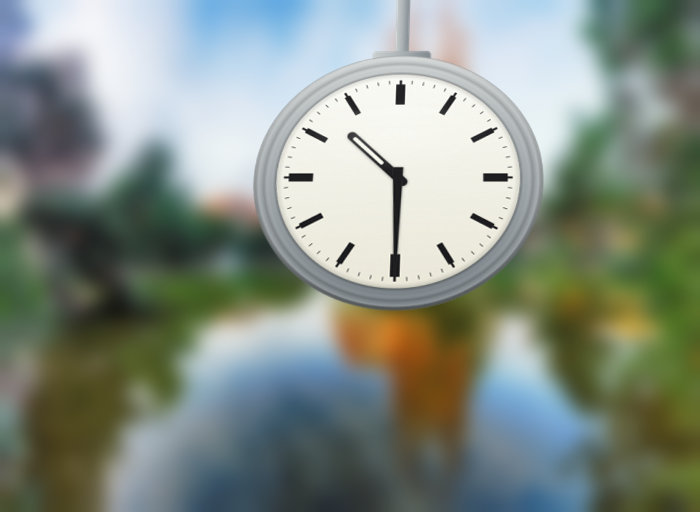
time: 10:30
